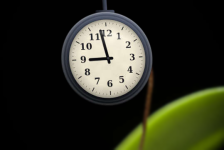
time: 8:58
